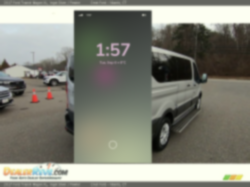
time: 1:57
